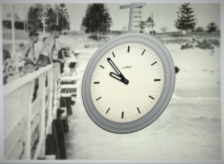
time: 9:53
